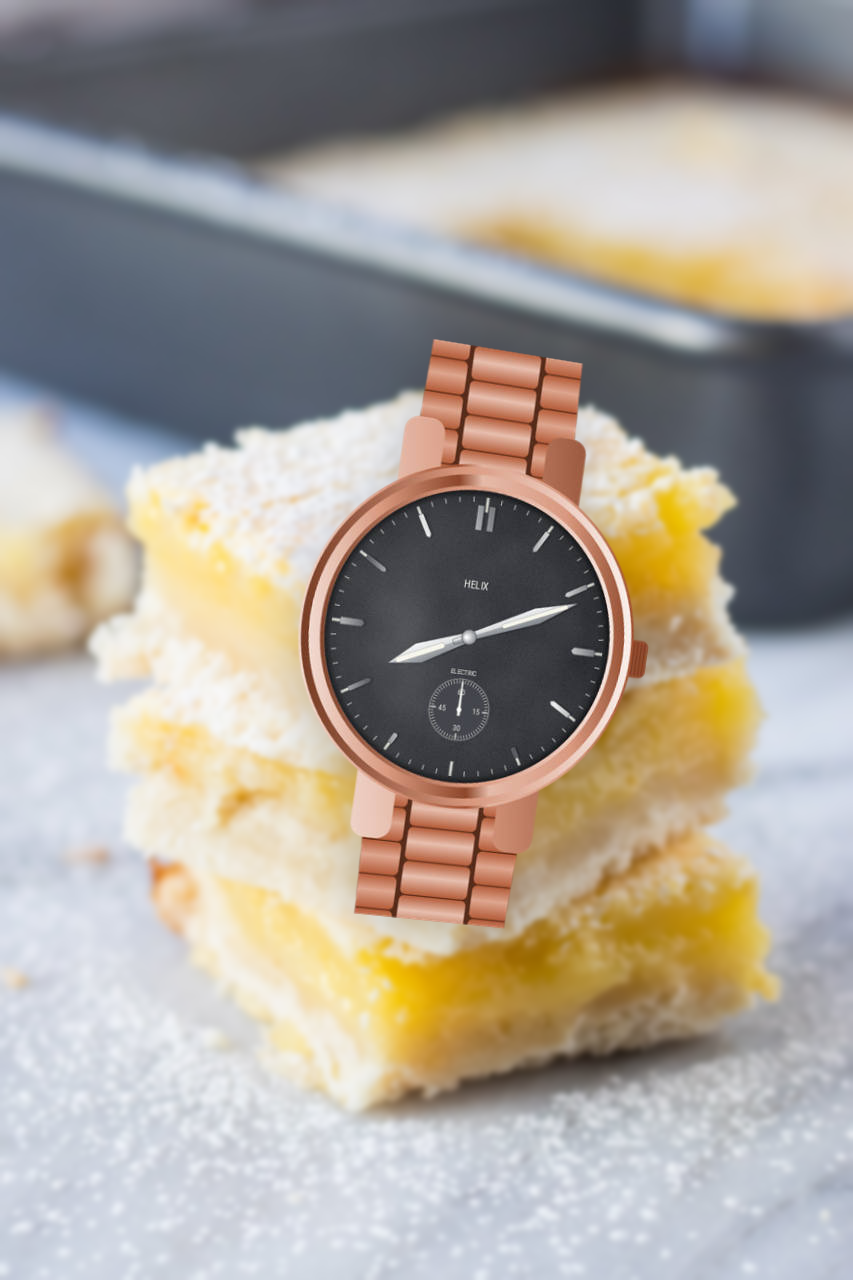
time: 8:11
